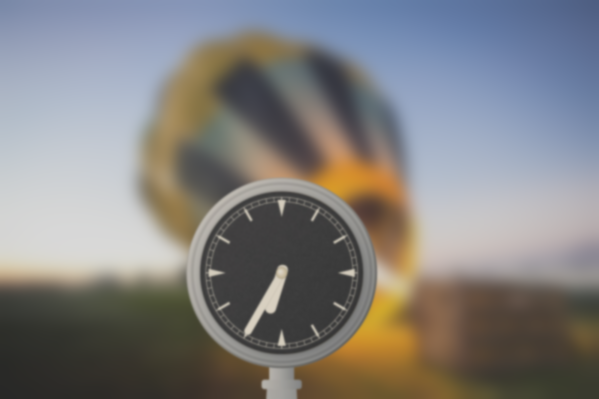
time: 6:35
